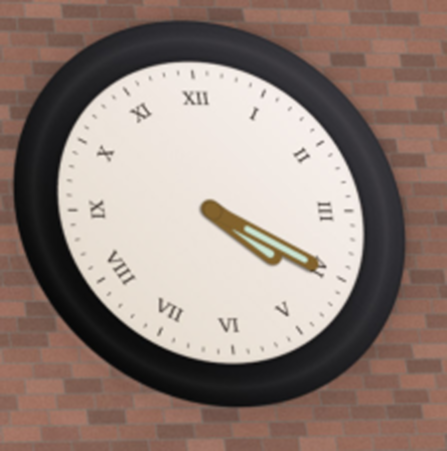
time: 4:20
